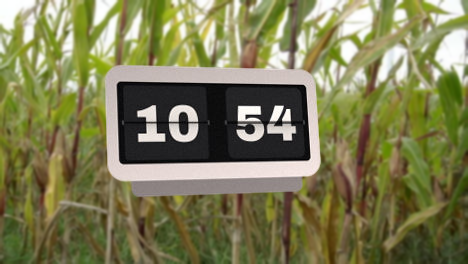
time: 10:54
